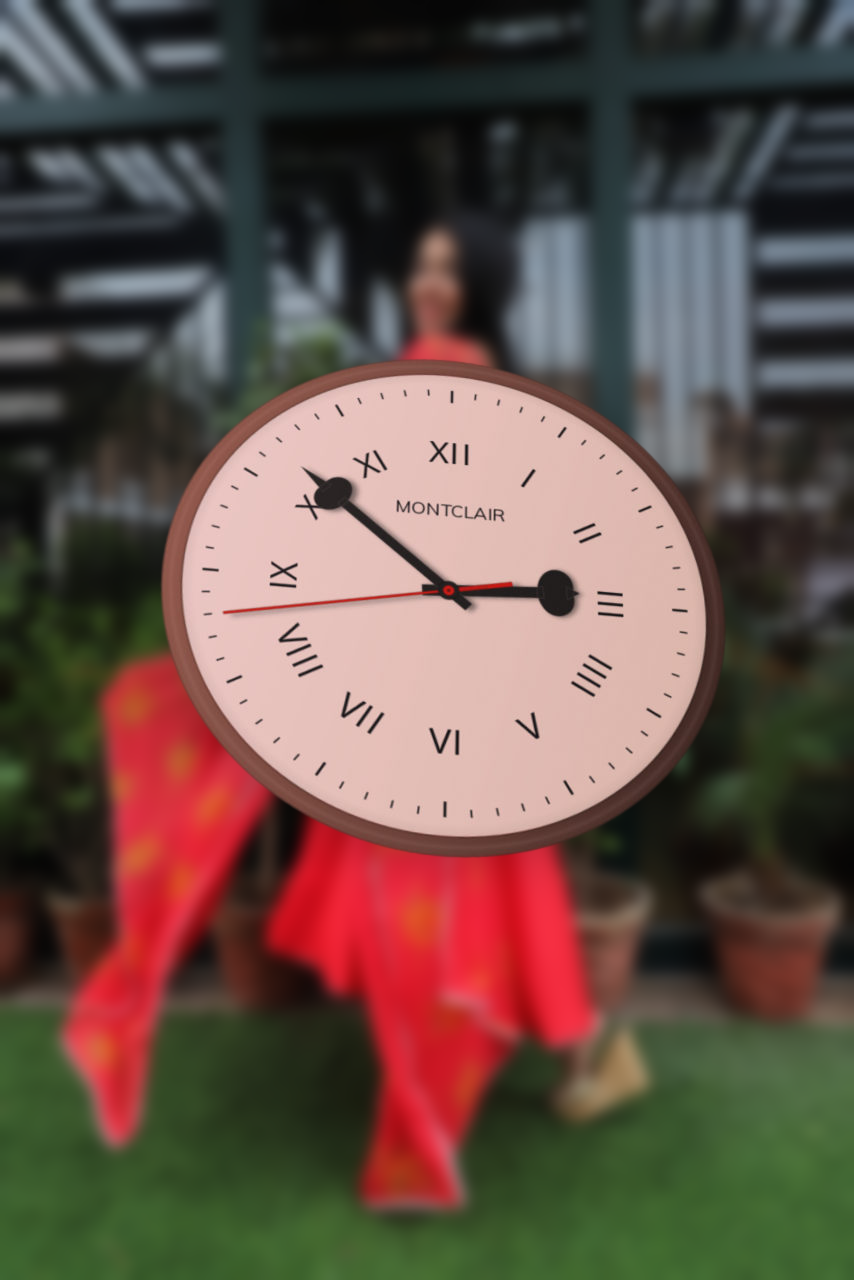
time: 2:51:43
